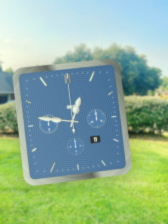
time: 12:47
